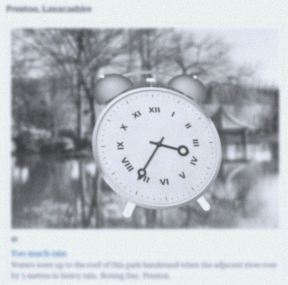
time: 3:36
